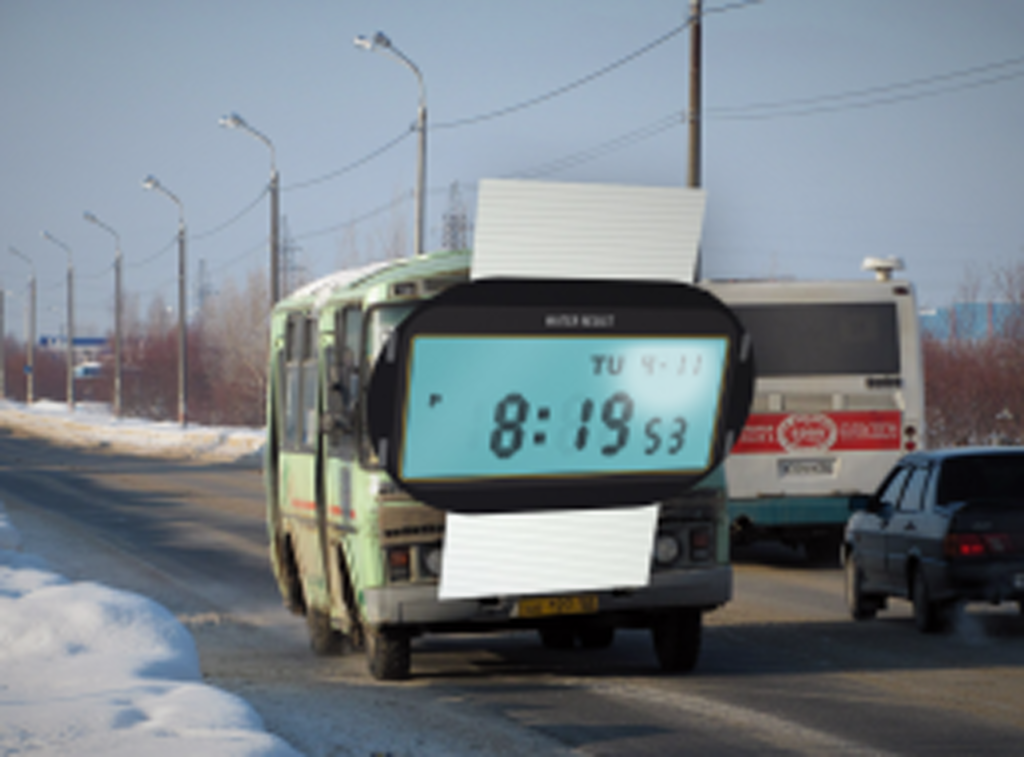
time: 8:19:53
